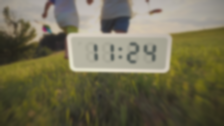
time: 11:24
